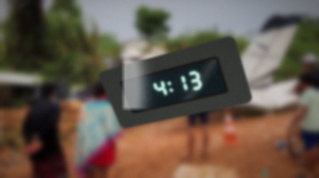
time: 4:13
